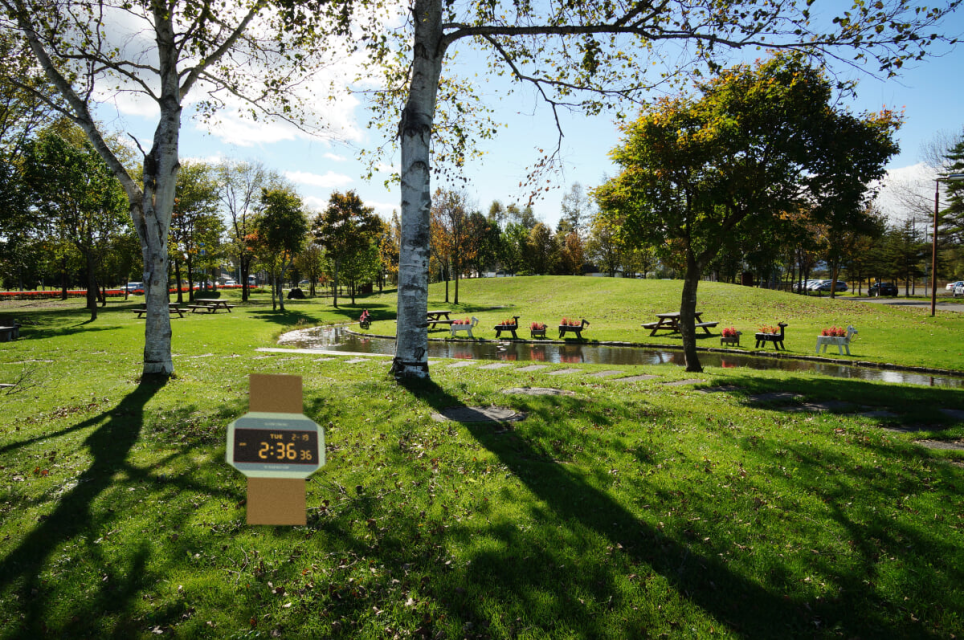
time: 2:36:36
